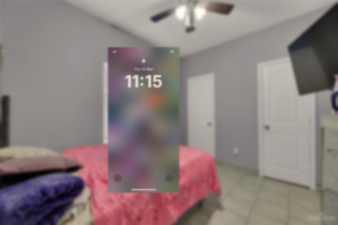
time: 11:15
